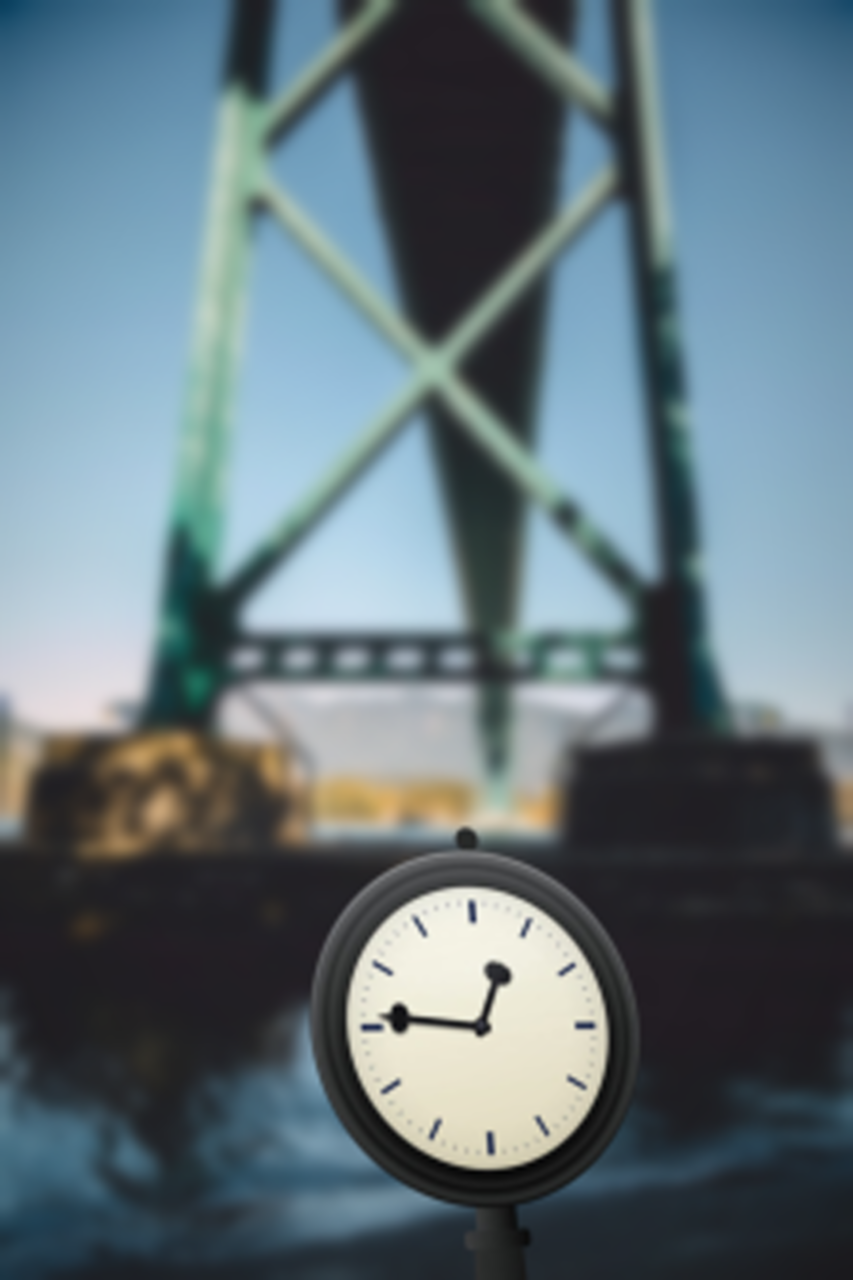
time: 12:46
